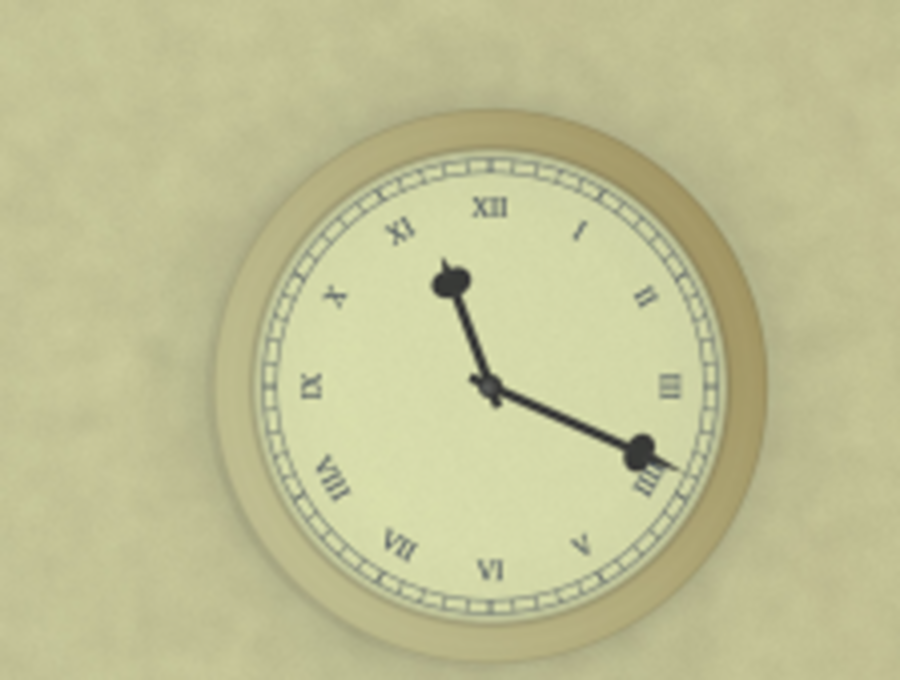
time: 11:19
